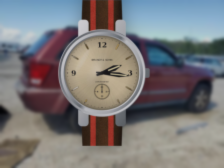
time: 2:16
